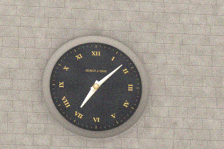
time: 7:08
